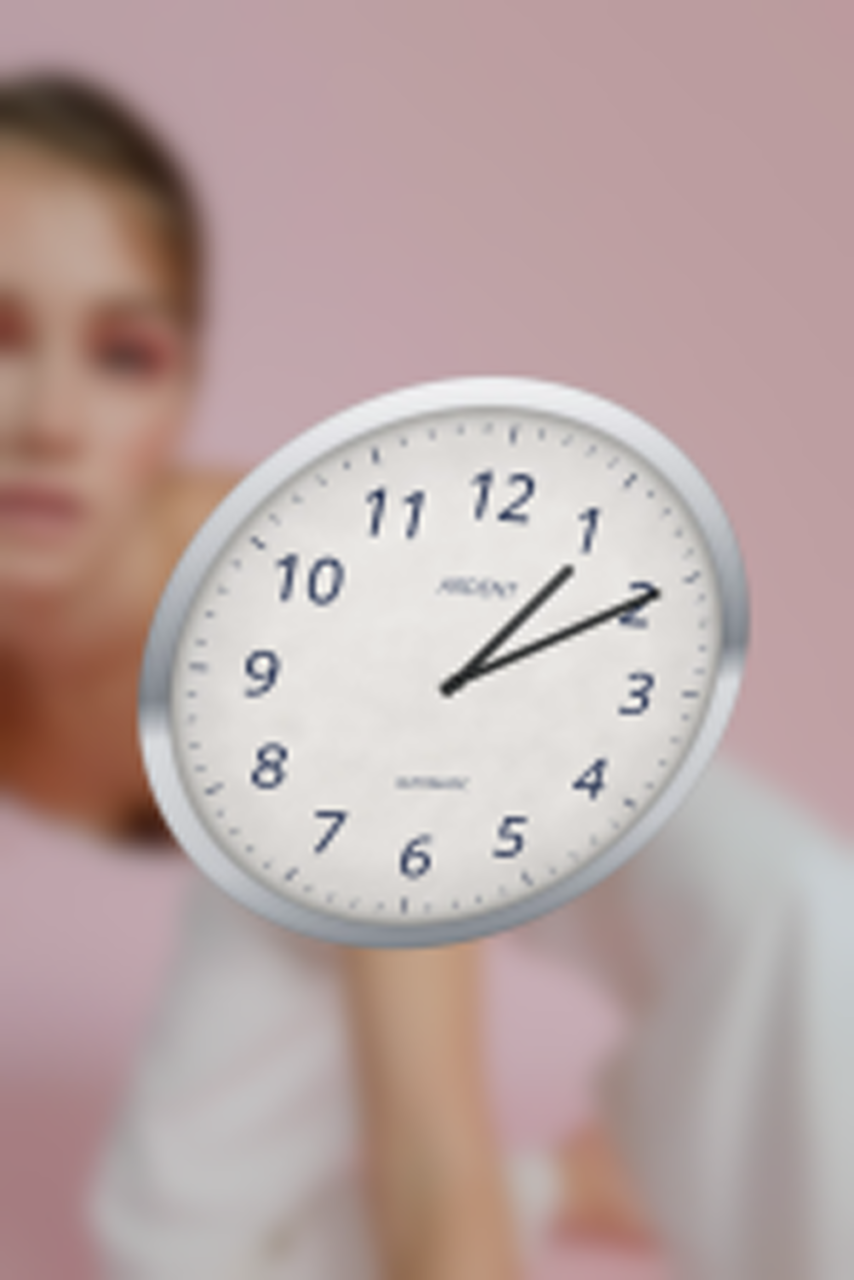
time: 1:10
